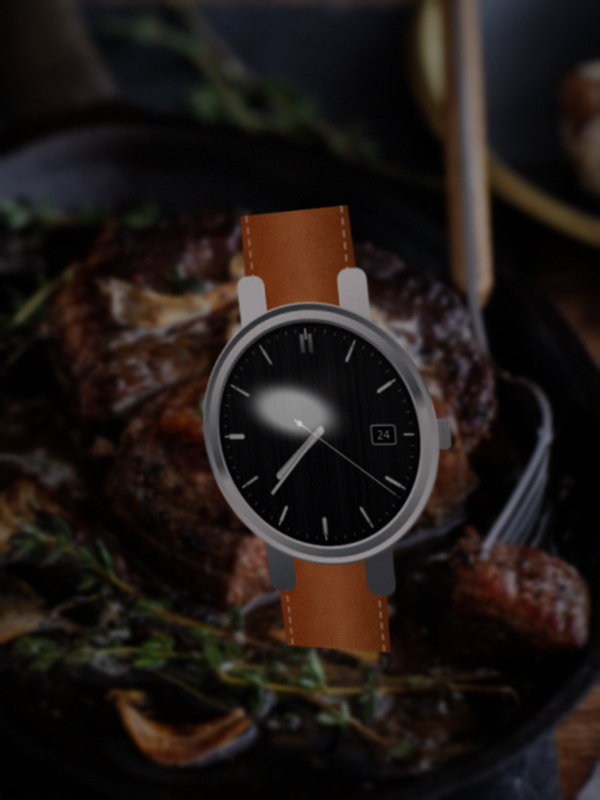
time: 7:37:21
